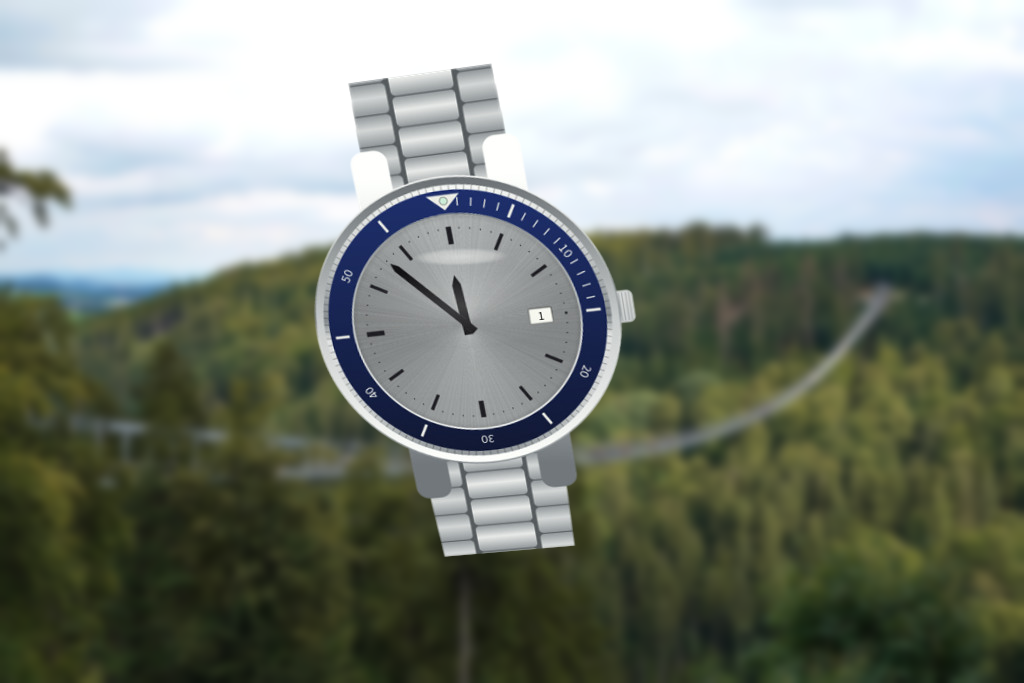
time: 11:53
